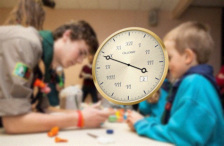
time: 3:49
